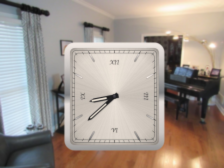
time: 8:38
